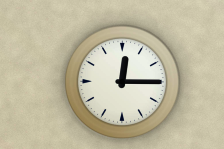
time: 12:15
